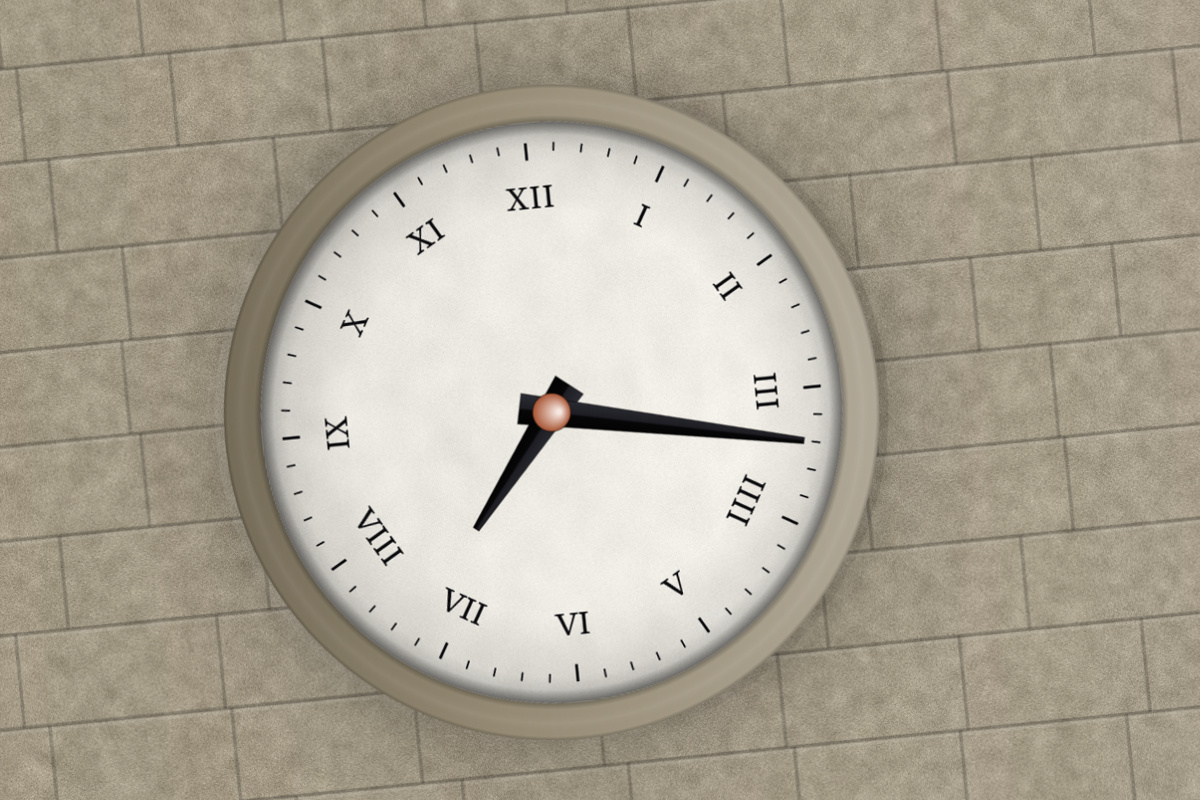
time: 7:17
